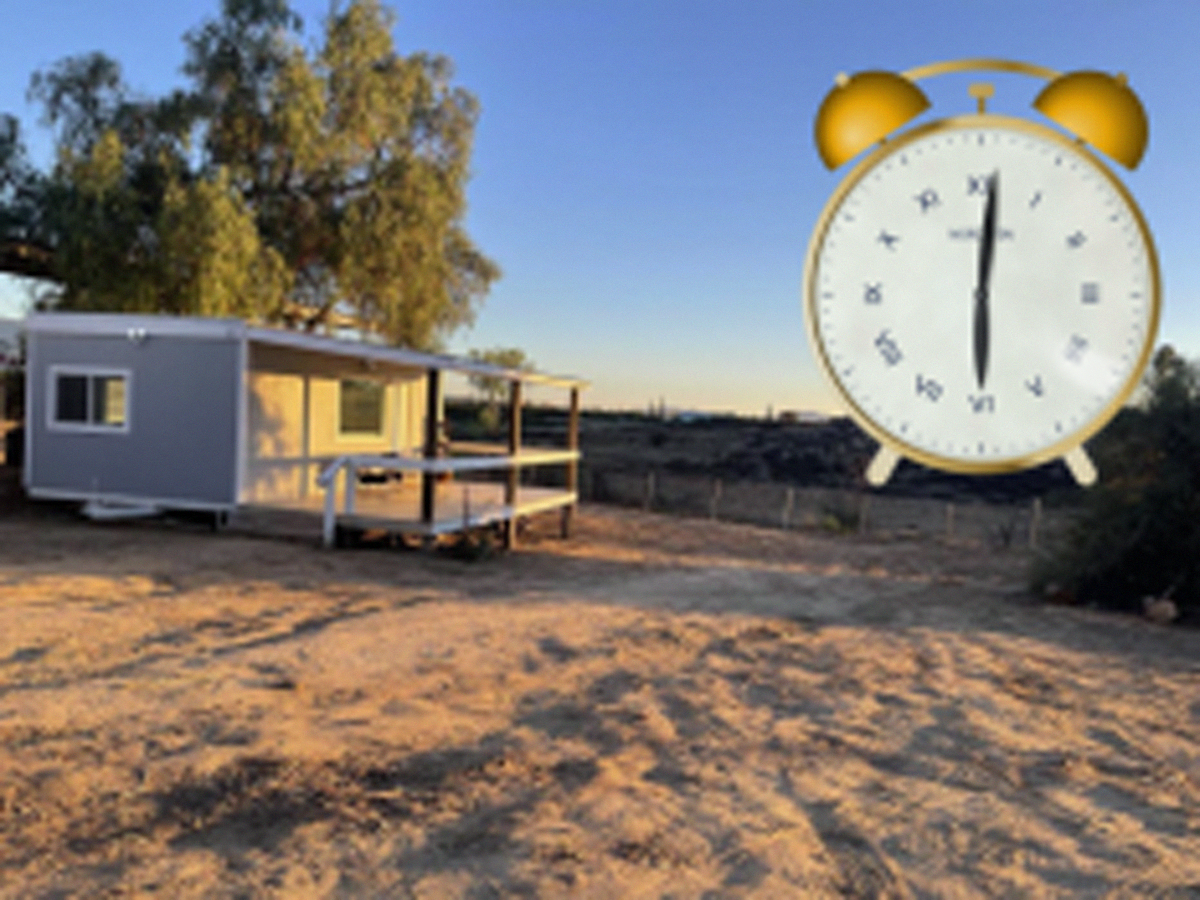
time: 6:01
